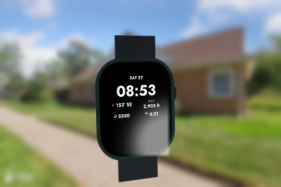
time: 8:53
